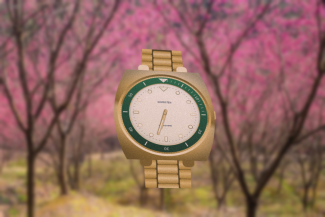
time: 6:33
